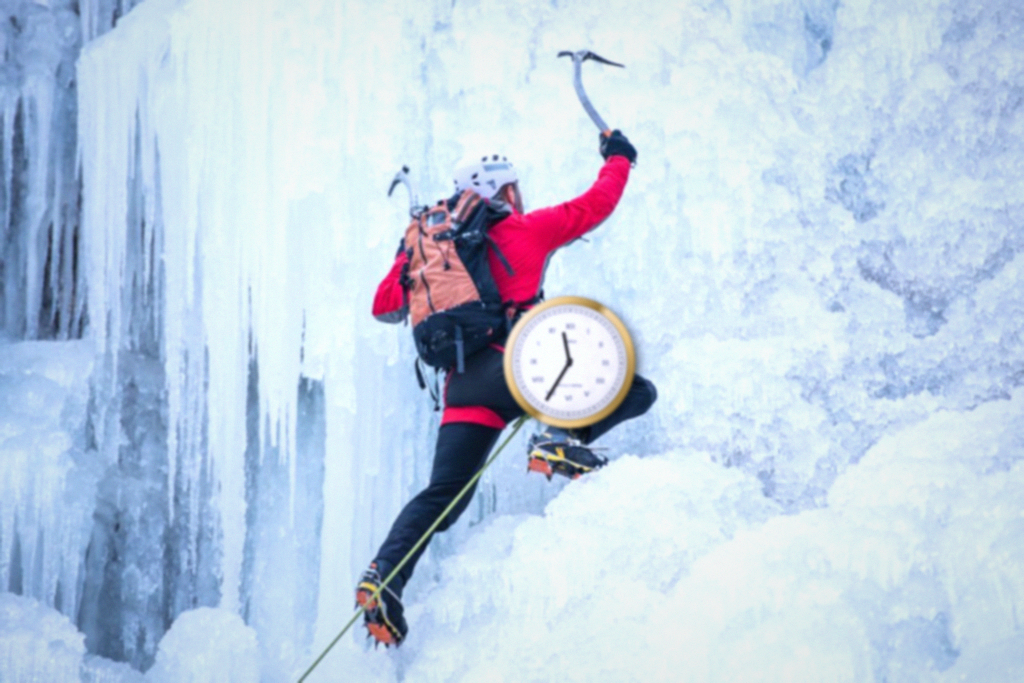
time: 11:35
